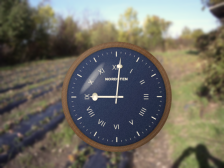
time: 9:01
